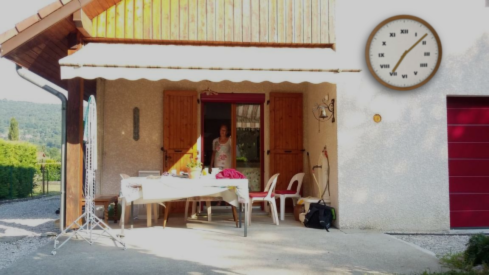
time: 7:08
